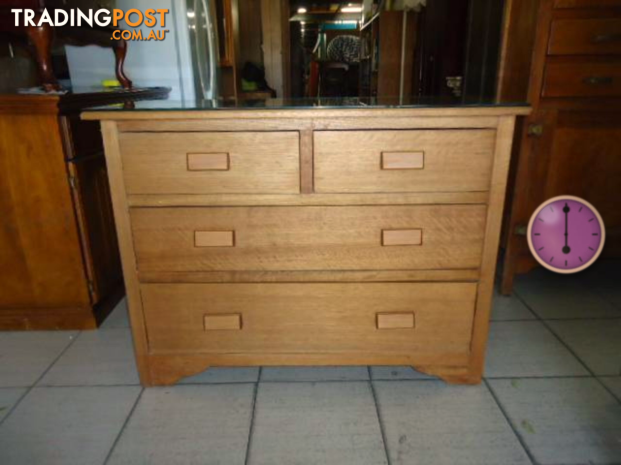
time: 6:00
